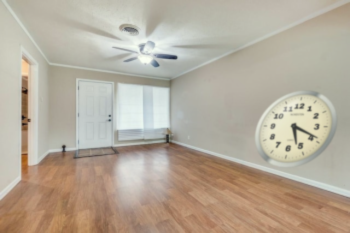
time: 5:19
